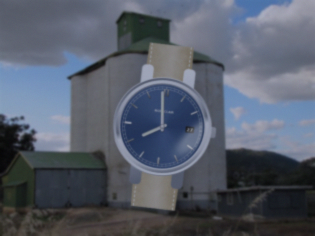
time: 7:59
